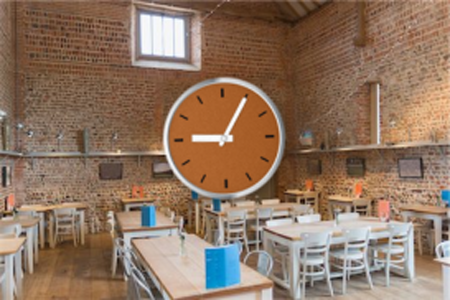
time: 9:05
